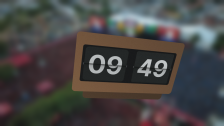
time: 9:49
